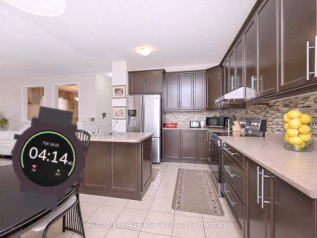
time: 4:14
